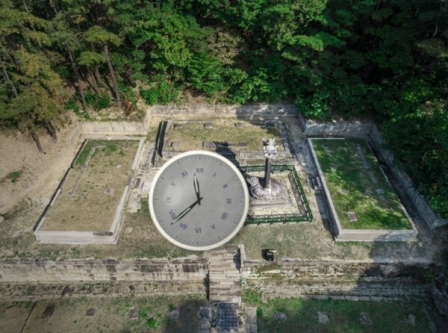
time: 11:38
